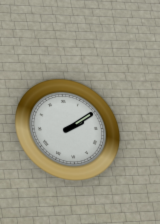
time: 2:10
